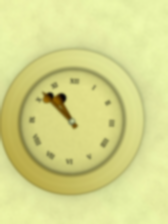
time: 10:52
